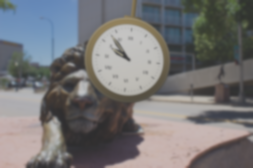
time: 9:53
